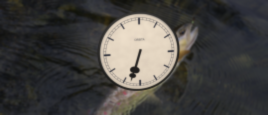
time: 6:33
